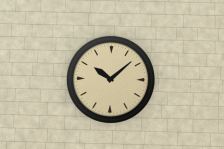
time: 10:08
